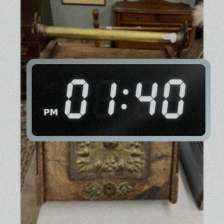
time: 1:40
